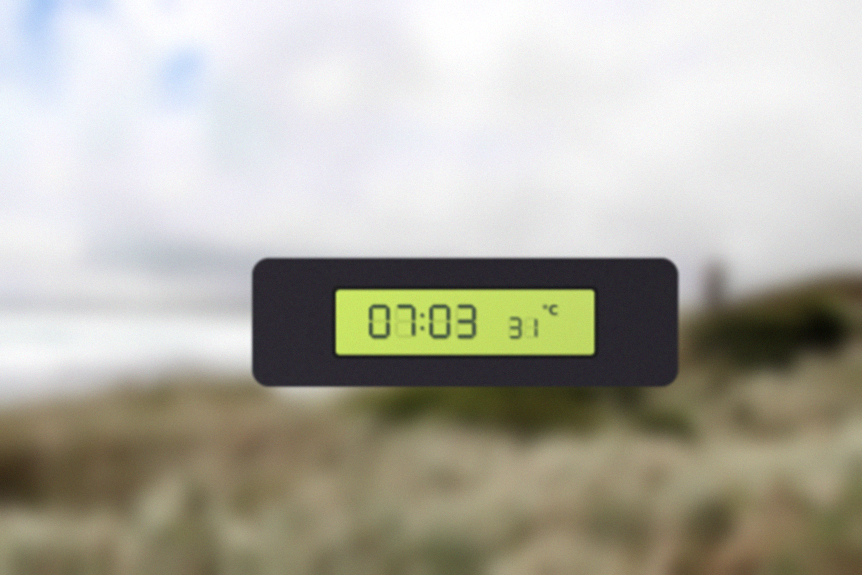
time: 7:03
